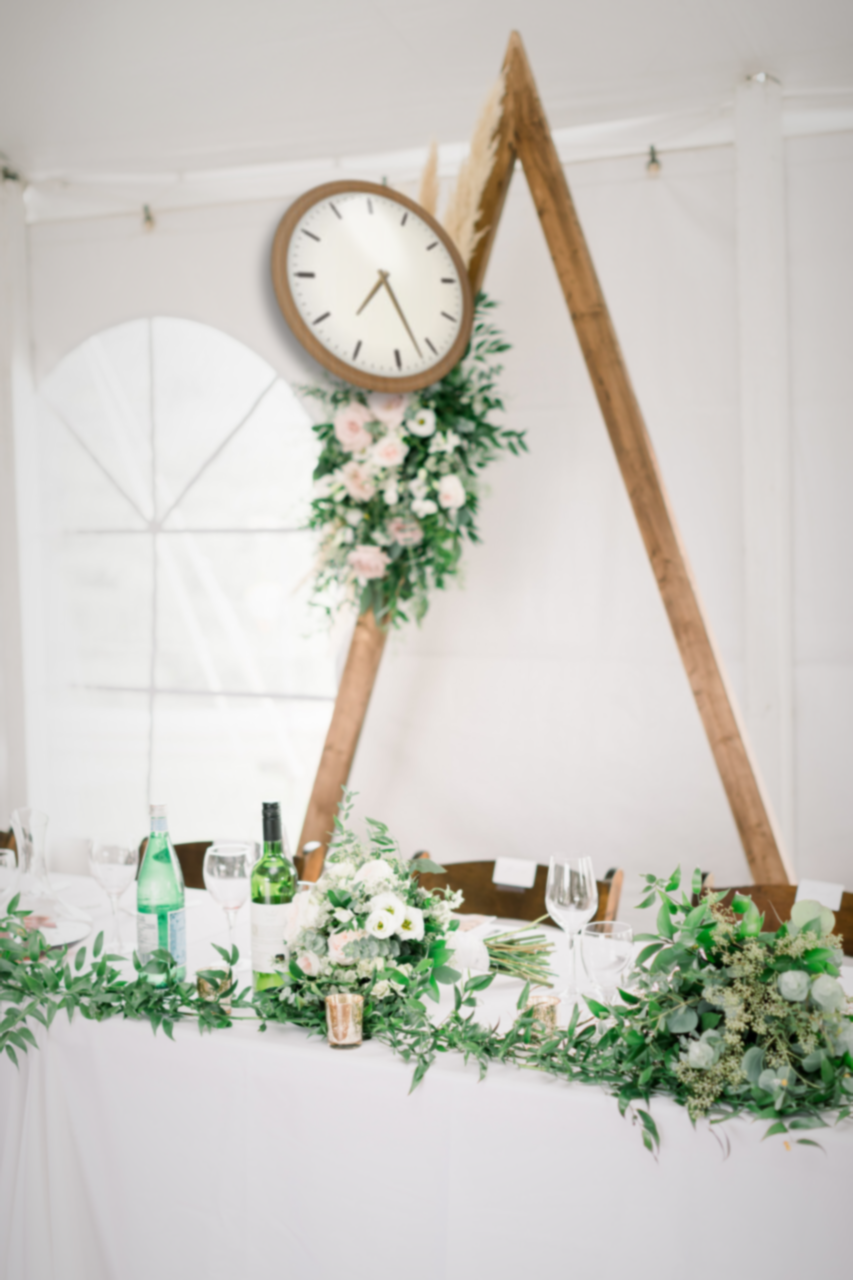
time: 7:27
